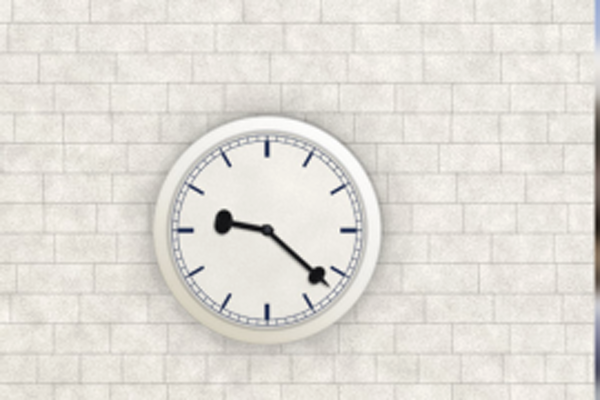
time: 9:22
